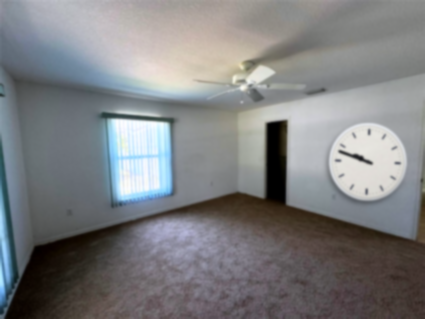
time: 9:48
